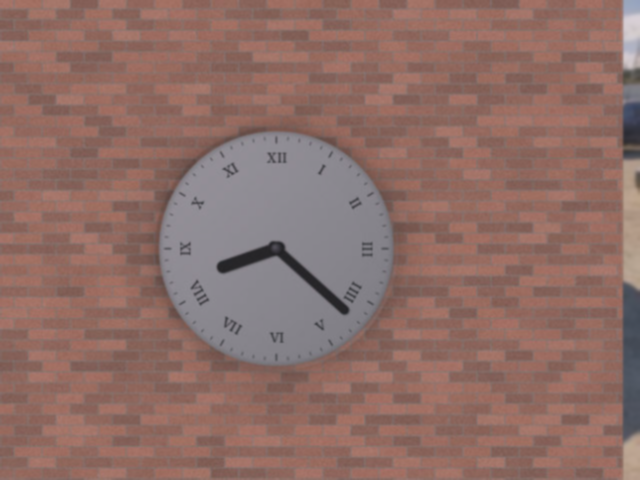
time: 8:22
